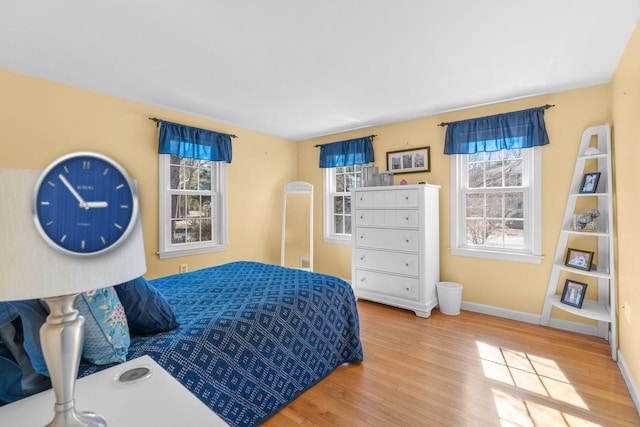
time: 2:53
